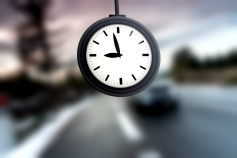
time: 8:58
